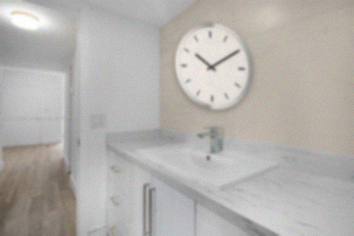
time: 10:10
